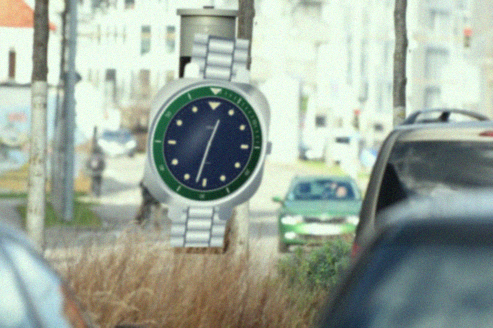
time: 12:32
